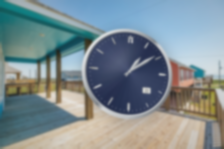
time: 1:09
